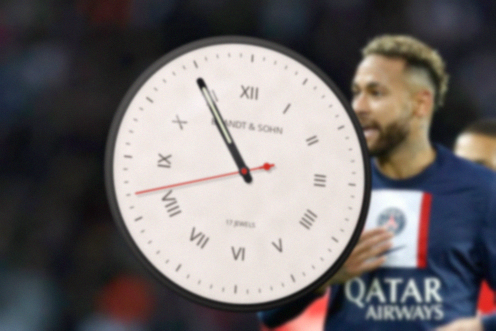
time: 10:54:42
